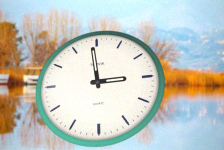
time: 2:59
